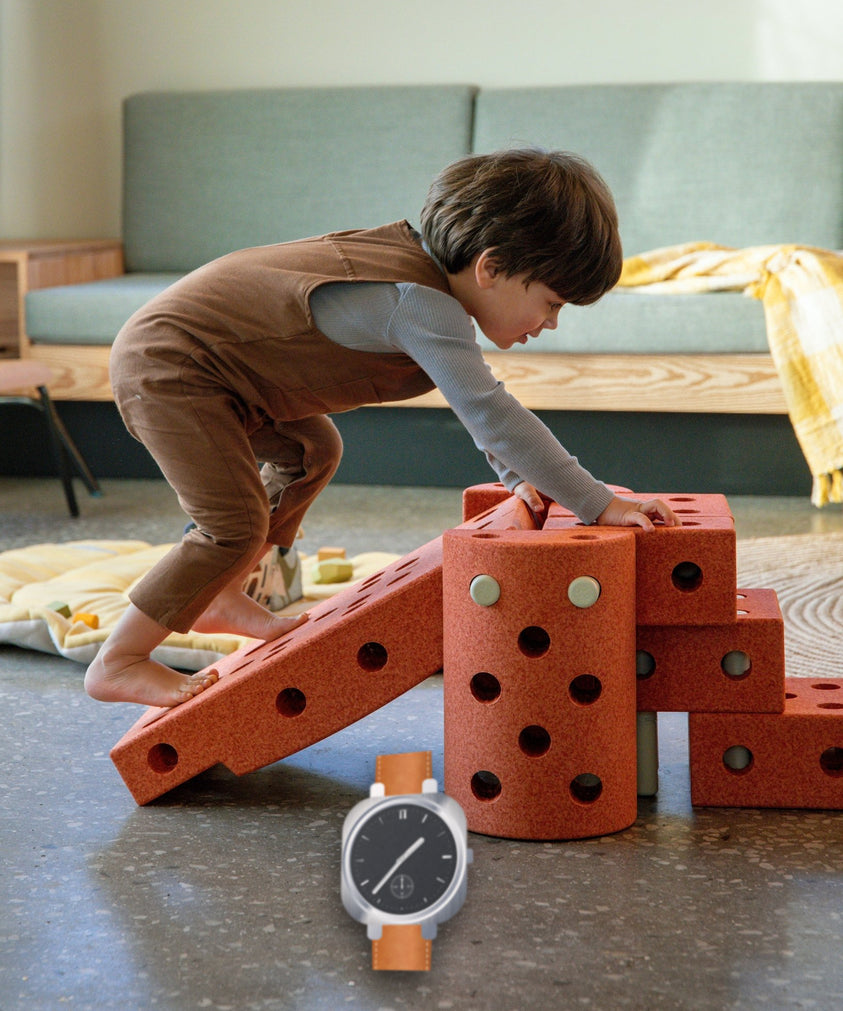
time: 1:37
